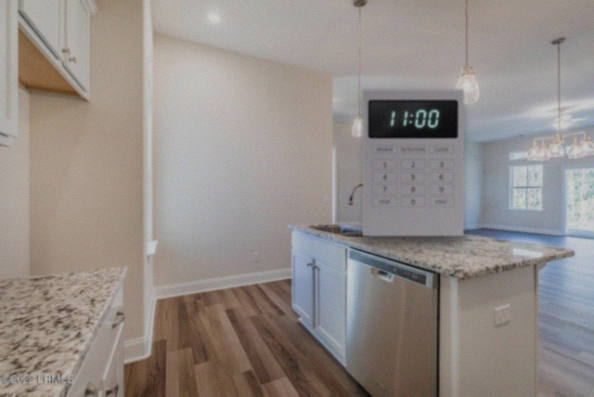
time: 11:00
